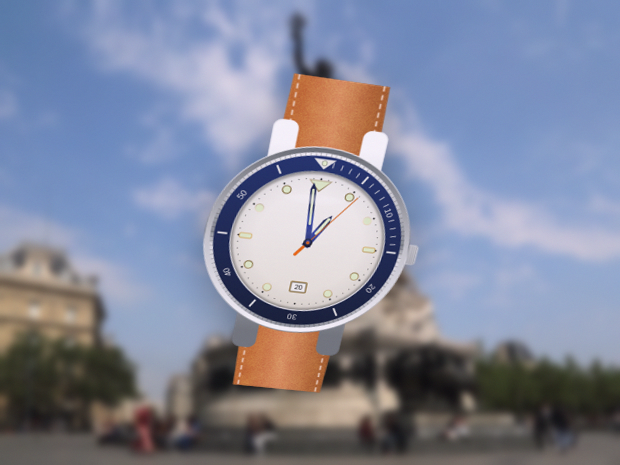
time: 12:59:06
